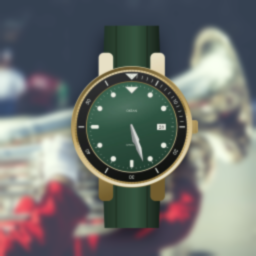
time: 5:27
